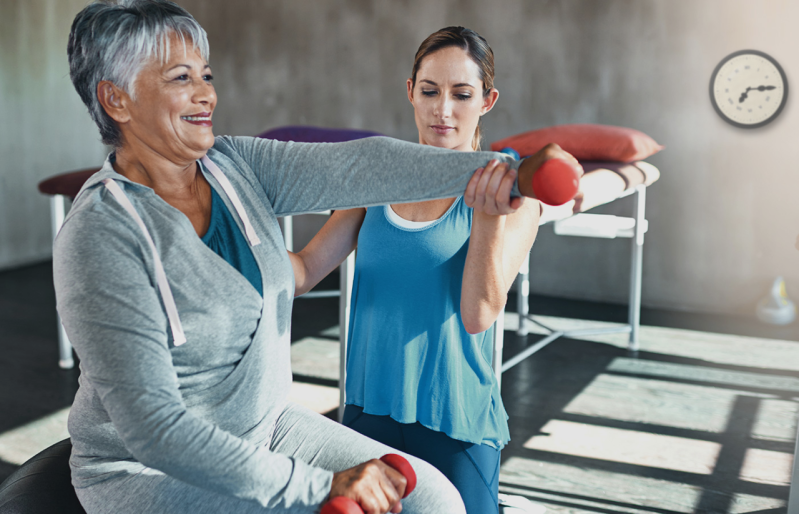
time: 7:15
